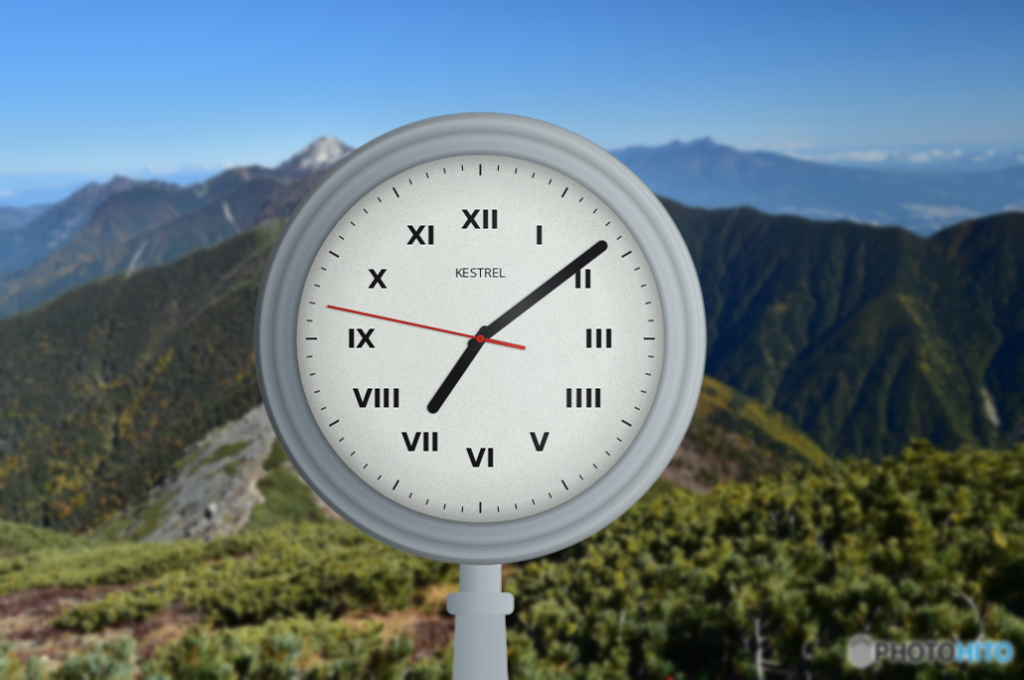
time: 7:08:47
